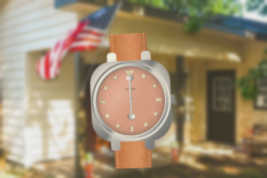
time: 6:00
